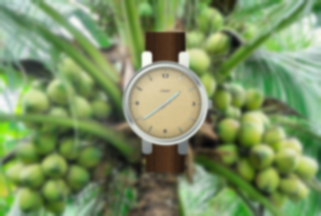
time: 1:39
